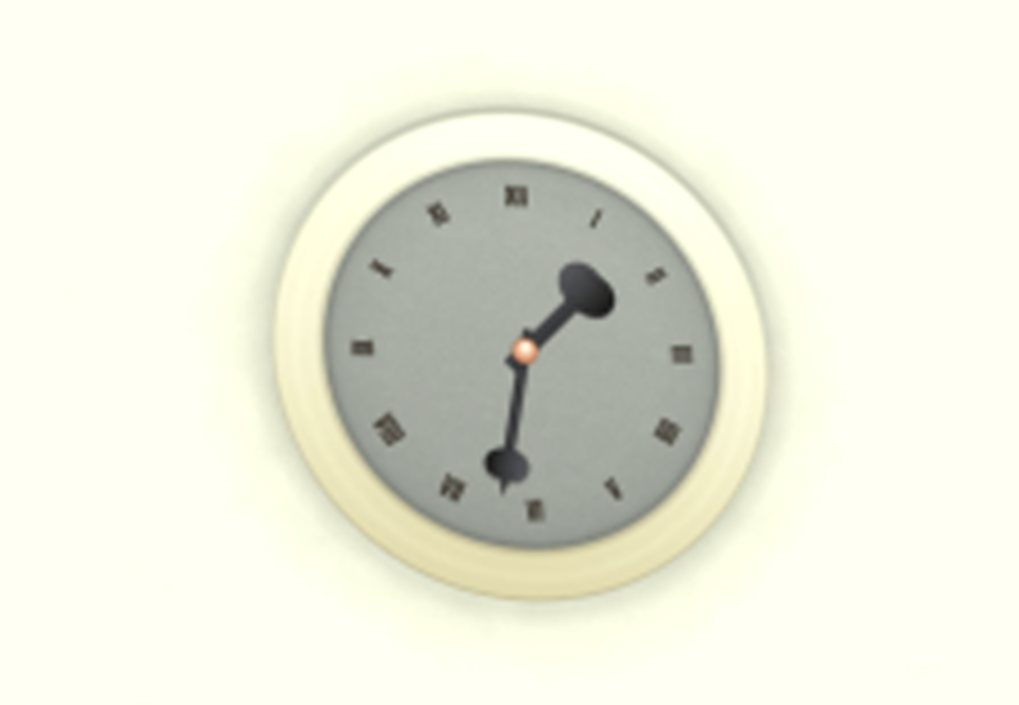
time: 1:32
